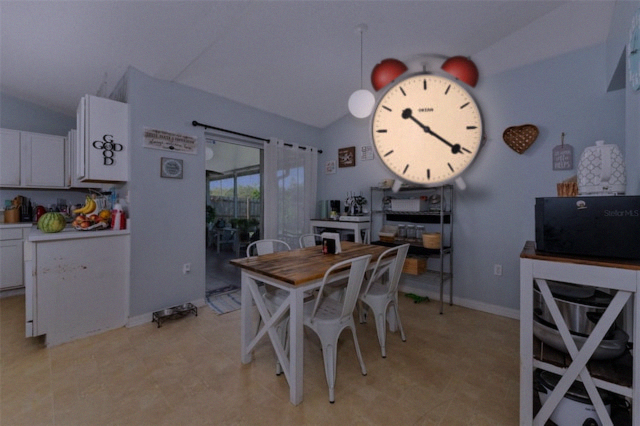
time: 10:21
